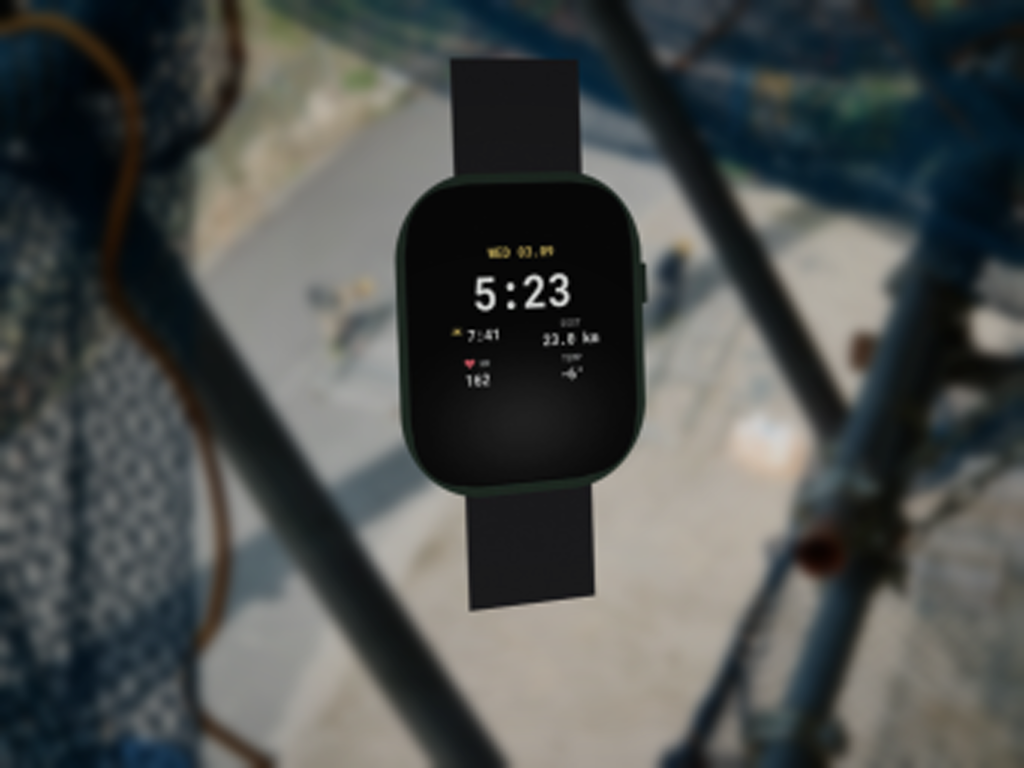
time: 5:23
